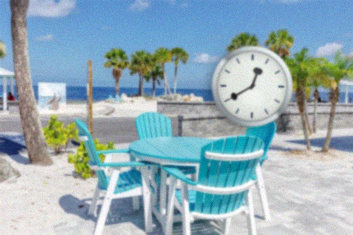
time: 12:40
